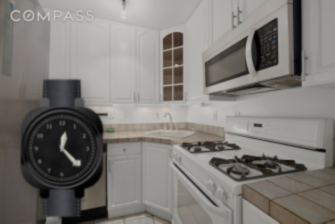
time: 12:23
